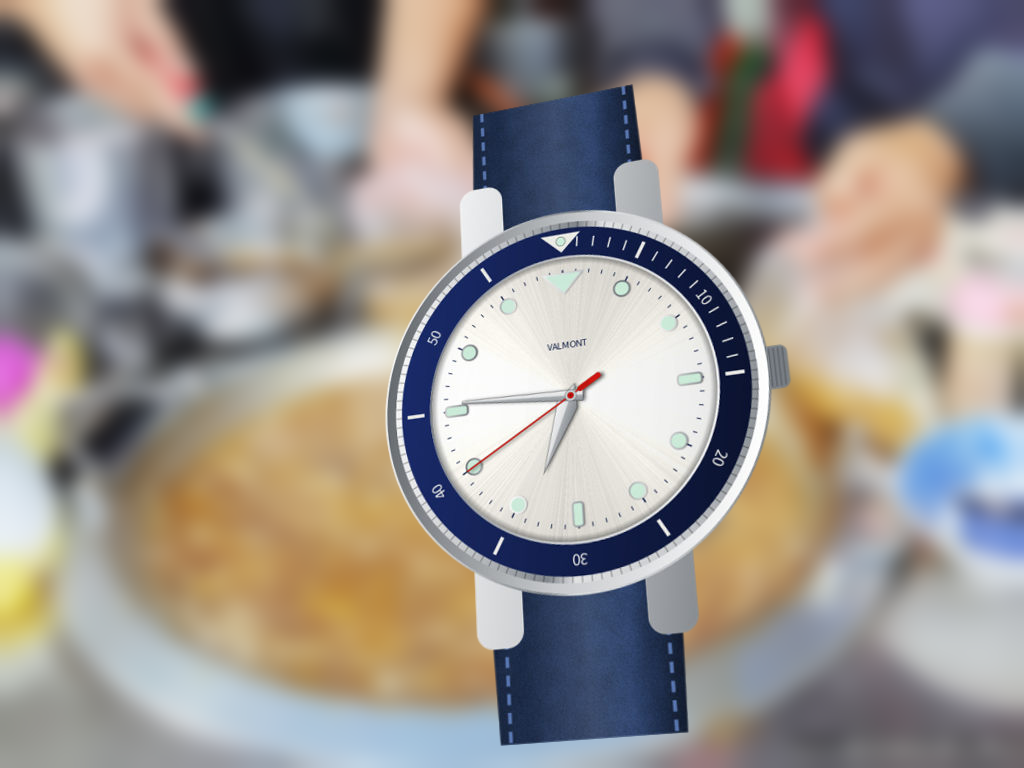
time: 6:45:40
